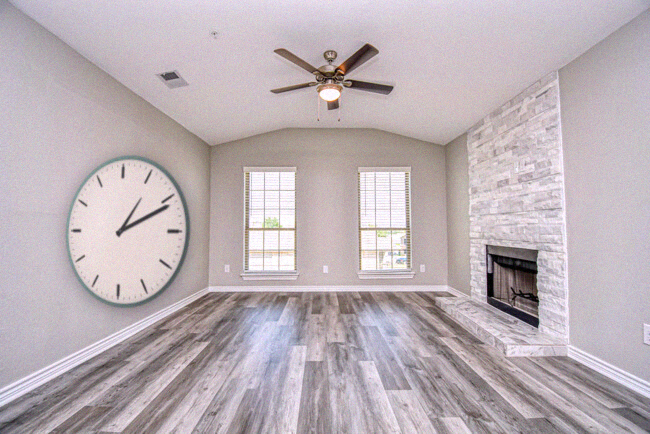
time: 1:11
